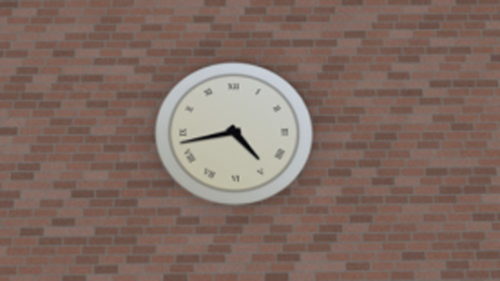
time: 4:43
